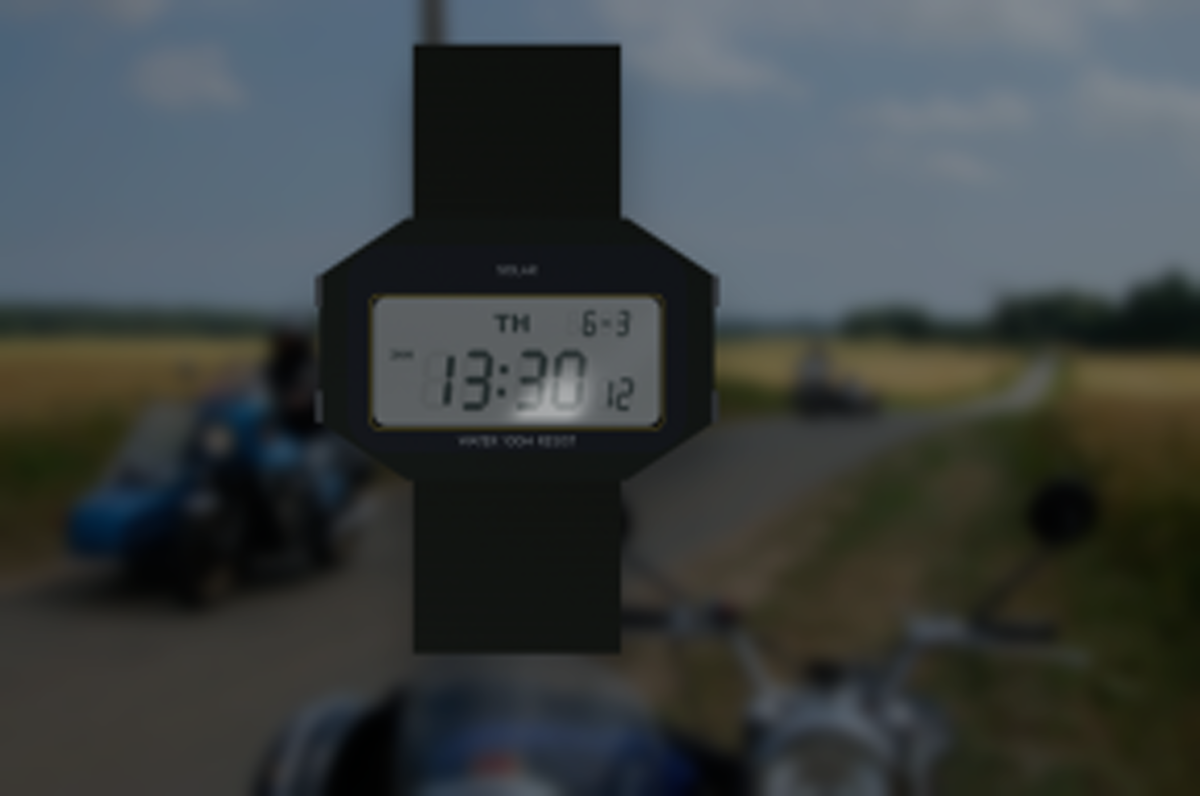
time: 13:30:12
